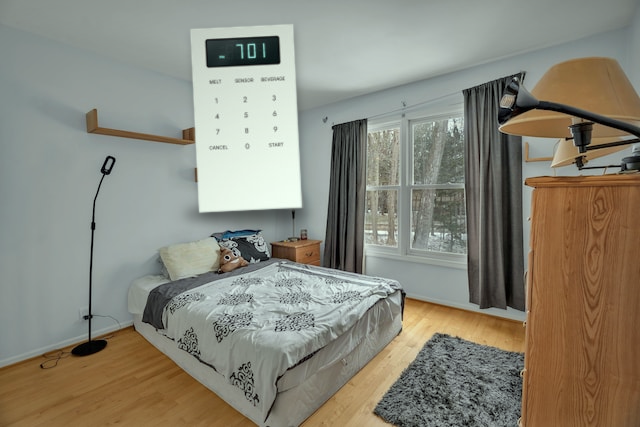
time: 7:01
